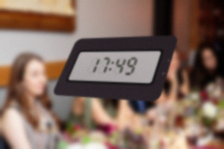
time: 17:49
